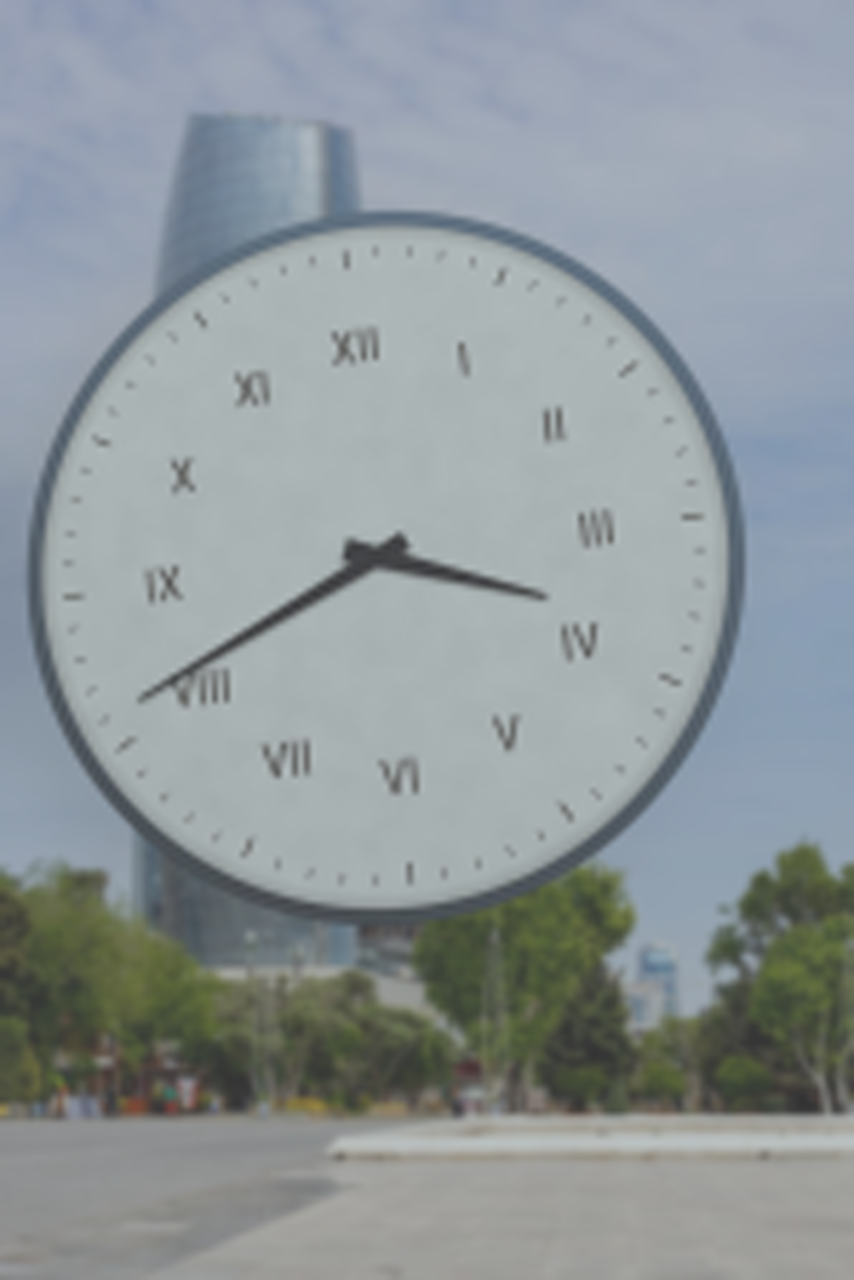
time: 3:41
